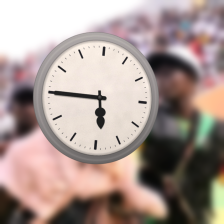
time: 5:45
